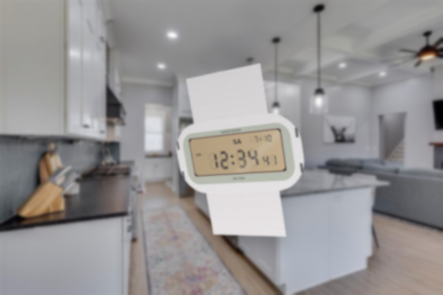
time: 12:34:41
